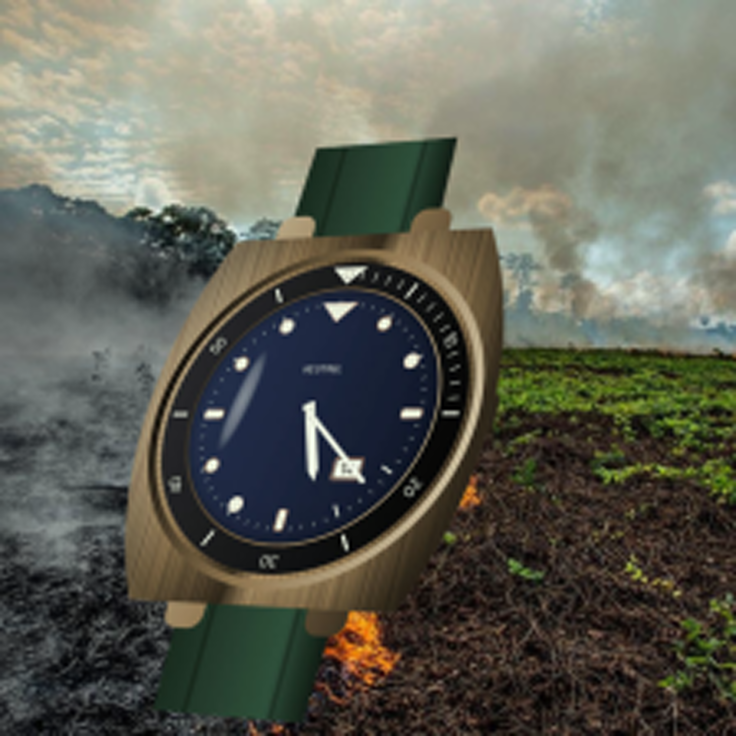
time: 5:22
